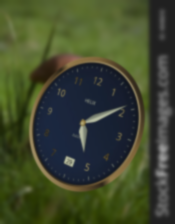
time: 5:09
